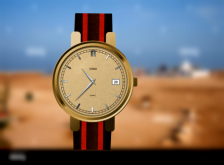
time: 10:37
